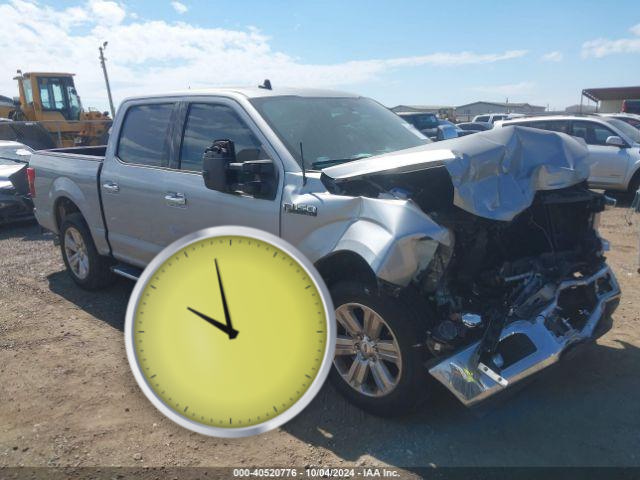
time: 9:58
